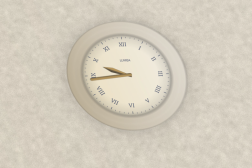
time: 9:44
